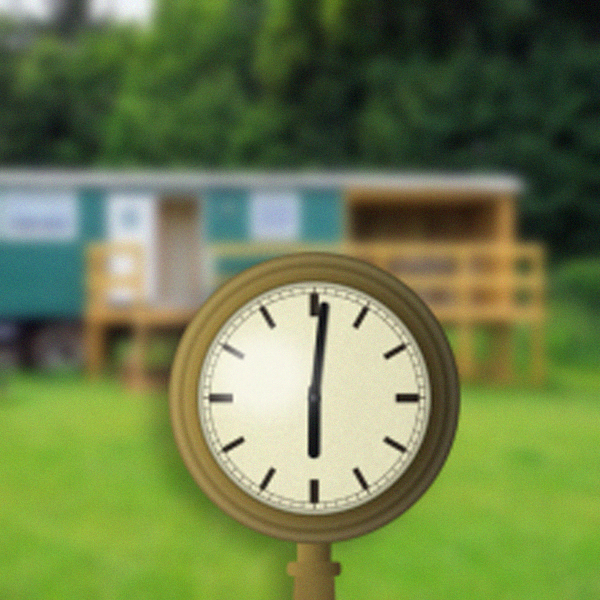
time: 6:01
